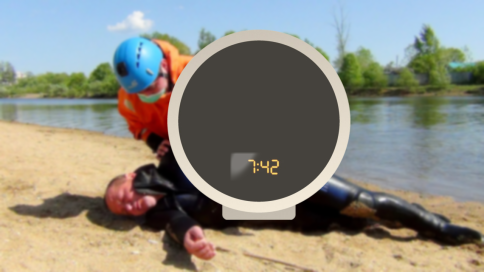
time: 7:42
